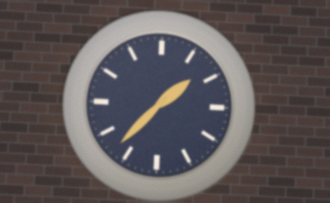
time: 1:37
